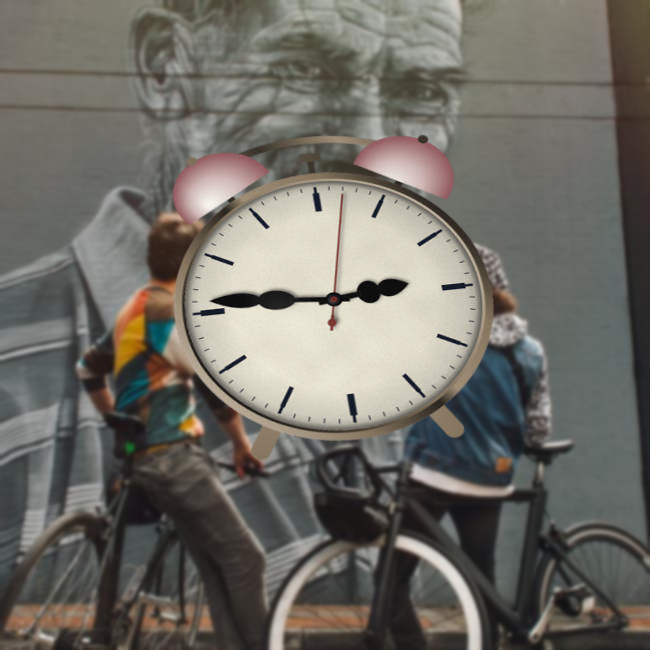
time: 2:46:02
